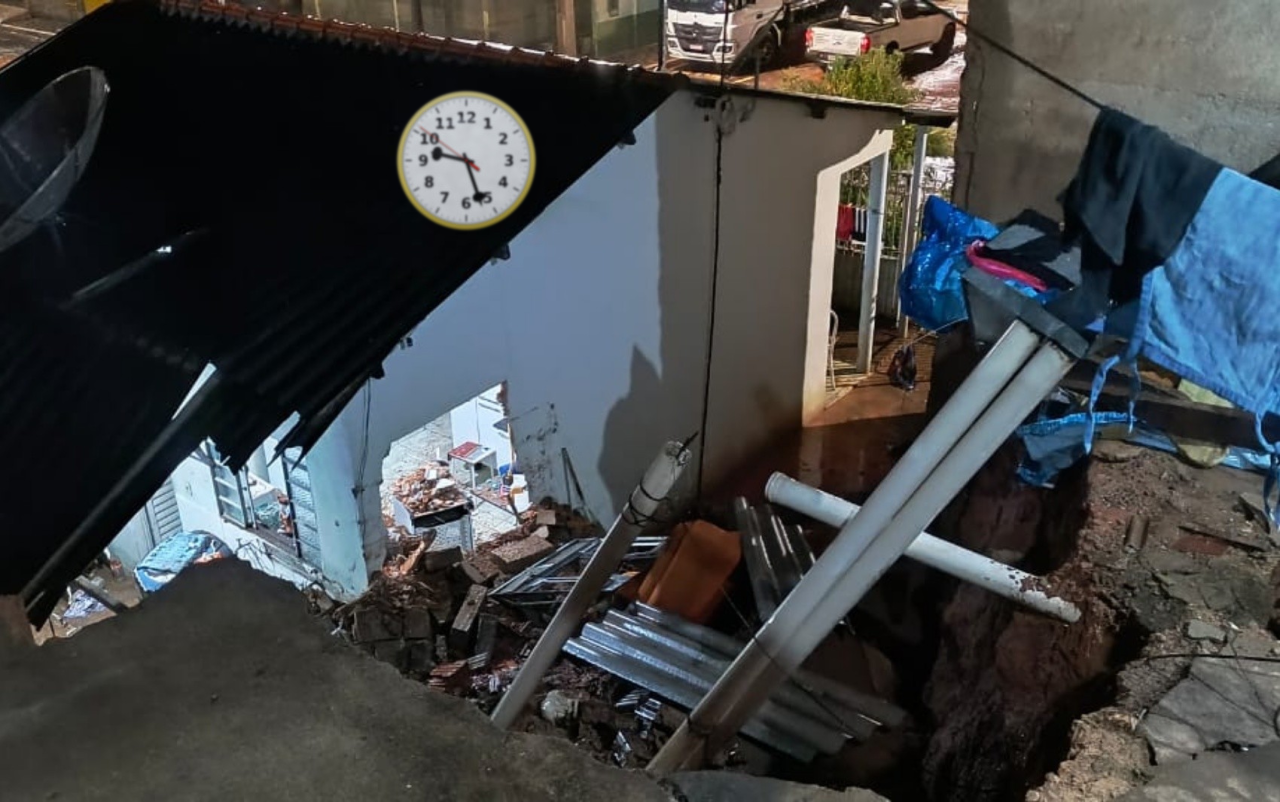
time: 9:26:51
